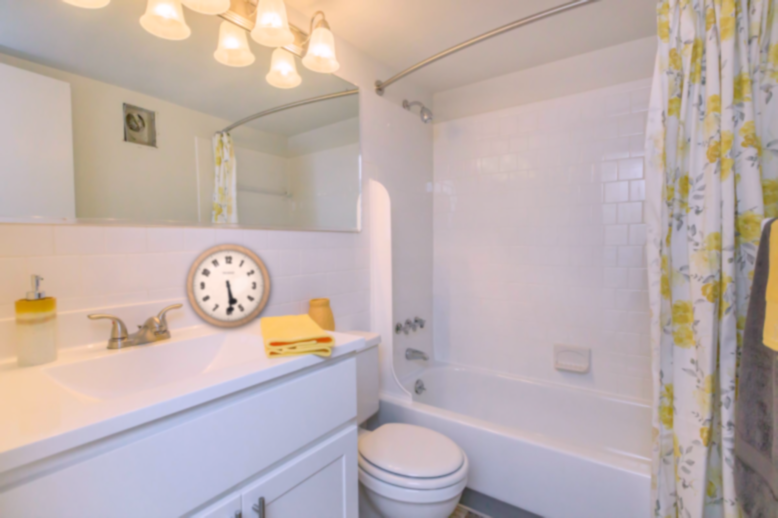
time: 5:29
